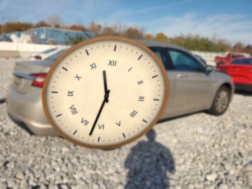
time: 11:32
